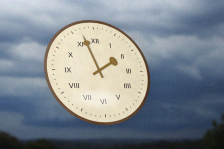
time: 1:57
